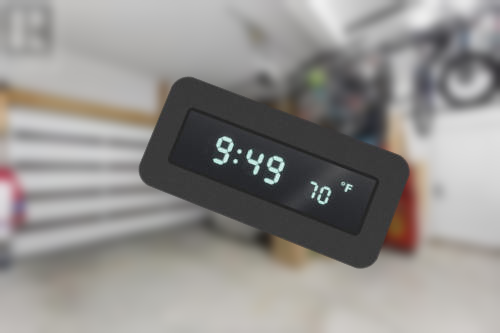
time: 9:49
